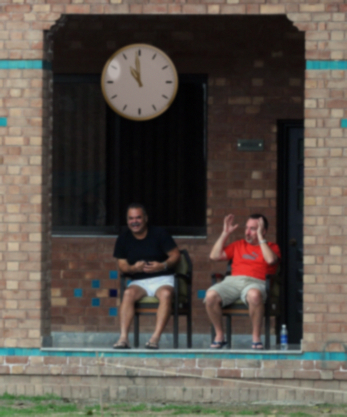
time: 10:59
